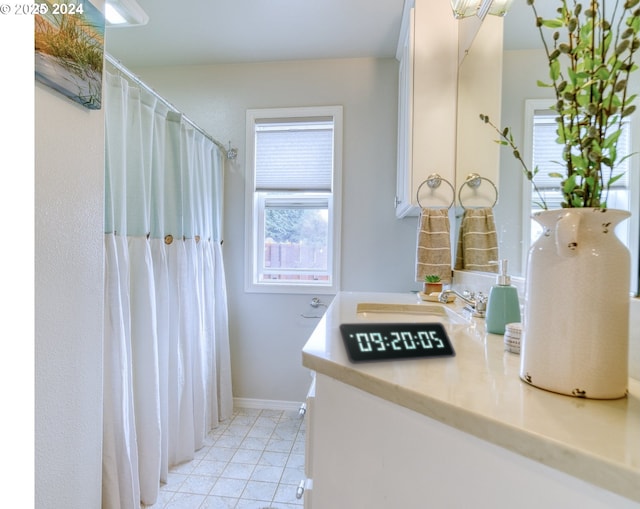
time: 9:20:05
